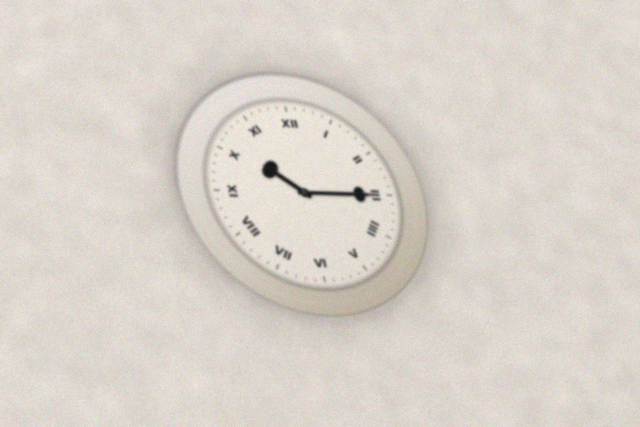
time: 10:15
